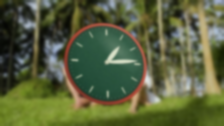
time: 1:14
